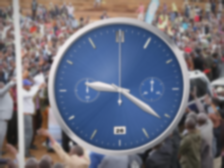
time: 9:21
